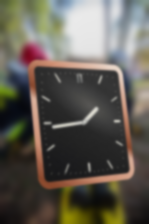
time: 1:44
